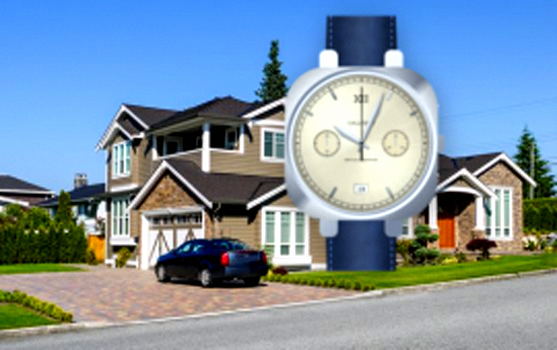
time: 10:04
